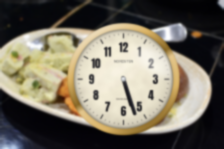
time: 5:27
